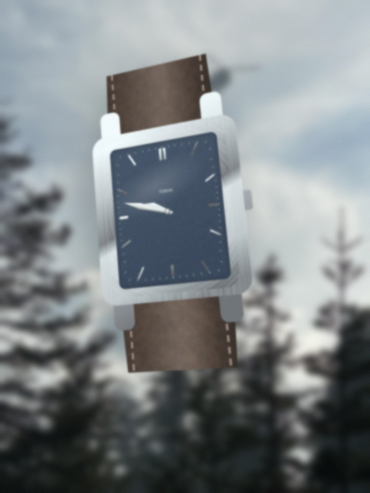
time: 9:48
